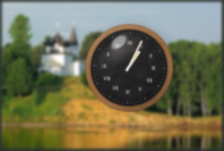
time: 1:04
